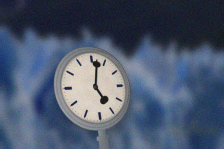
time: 5:02
